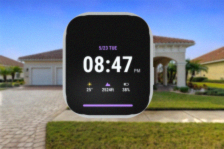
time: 8:47
